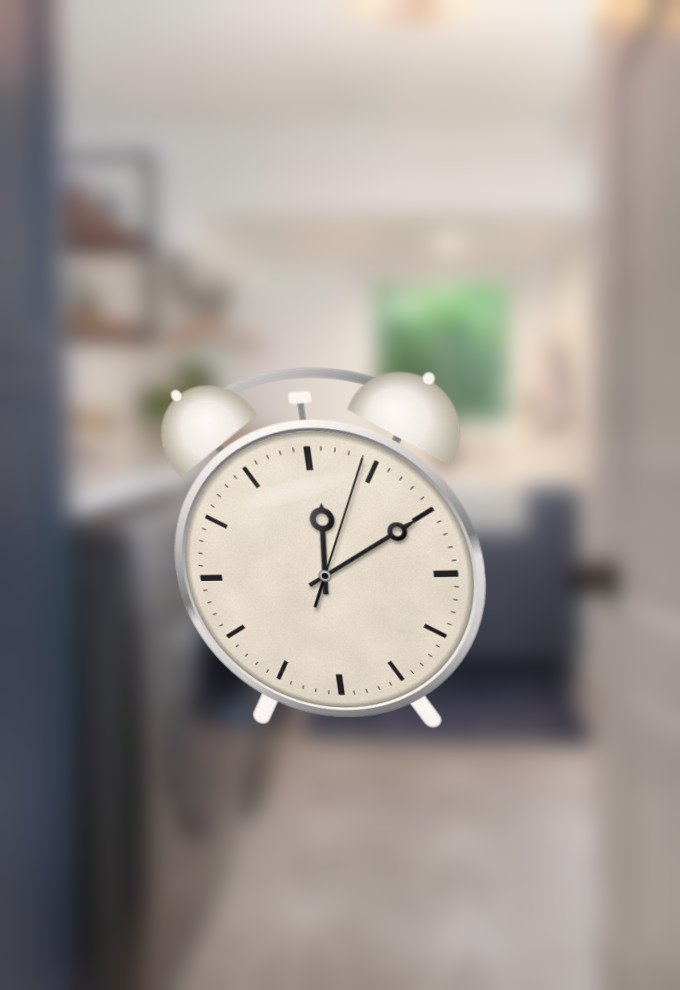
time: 12:10:04
